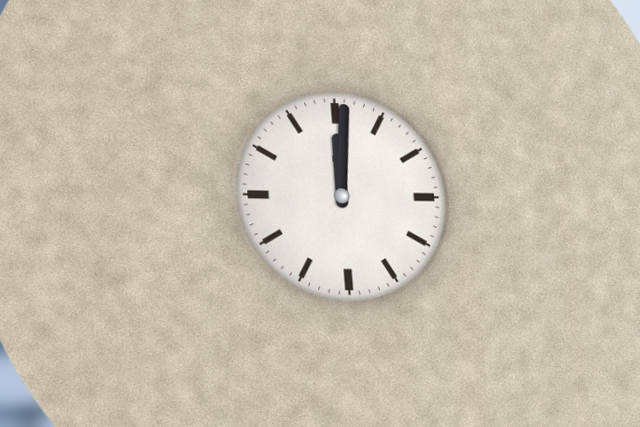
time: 12:01
